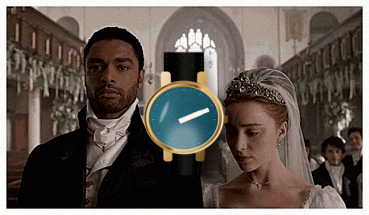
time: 2:11
